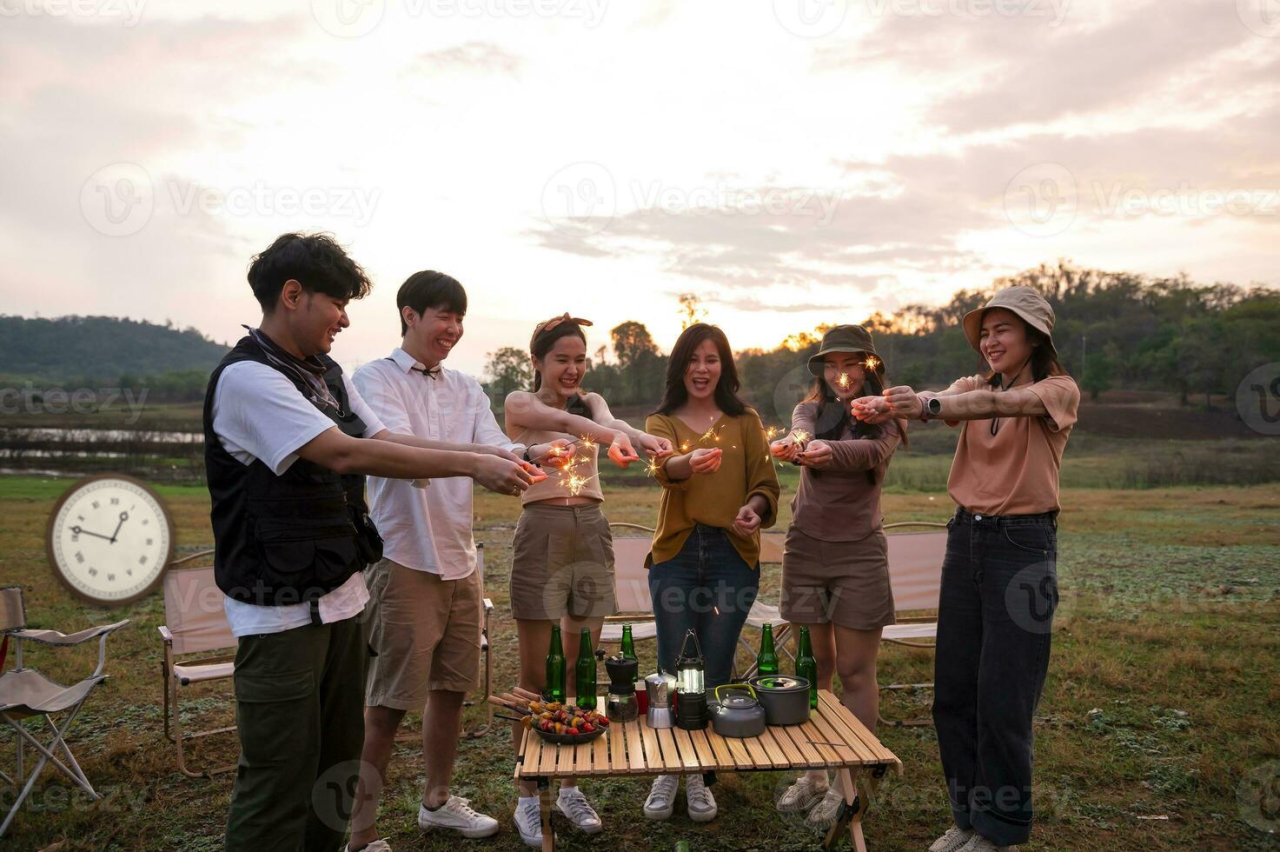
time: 12:47
